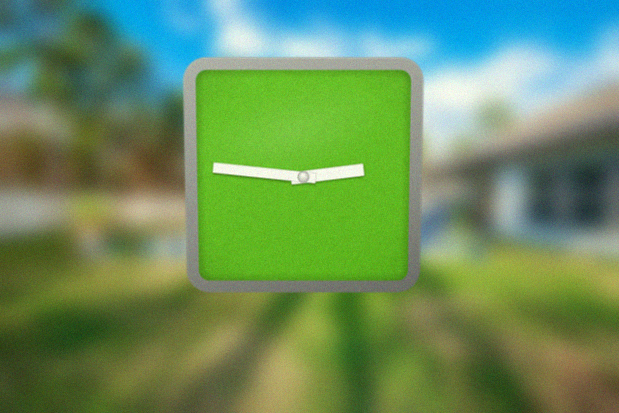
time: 2:46
